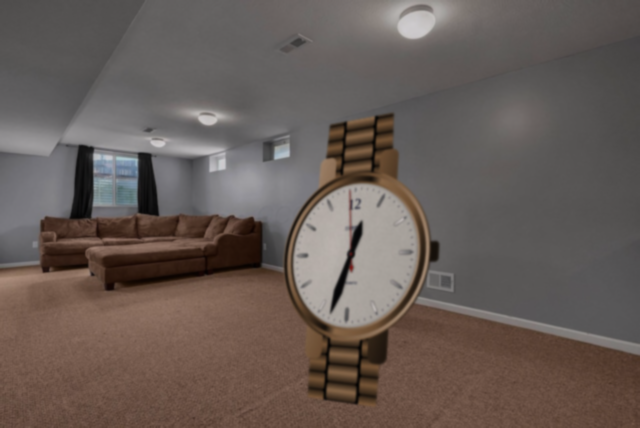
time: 12:32:59
